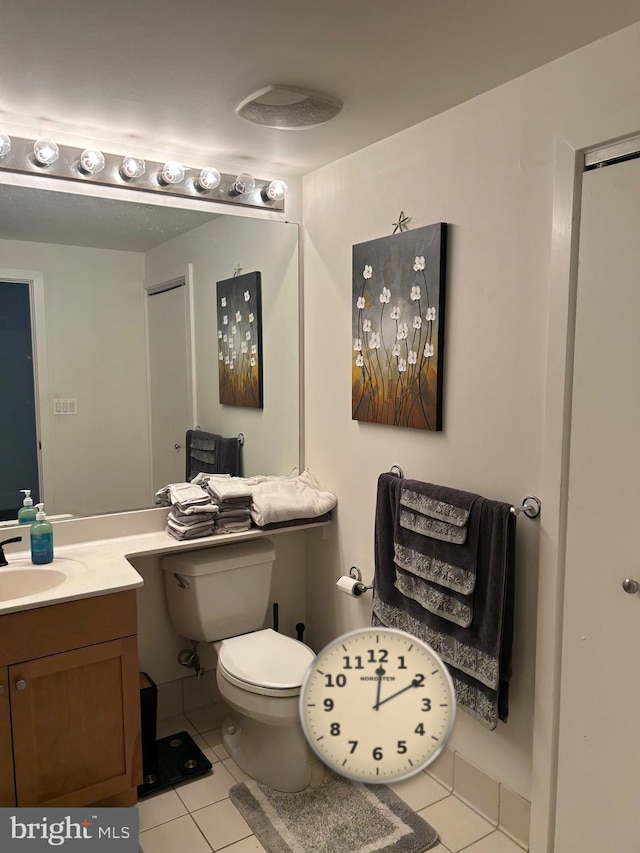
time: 12:10
